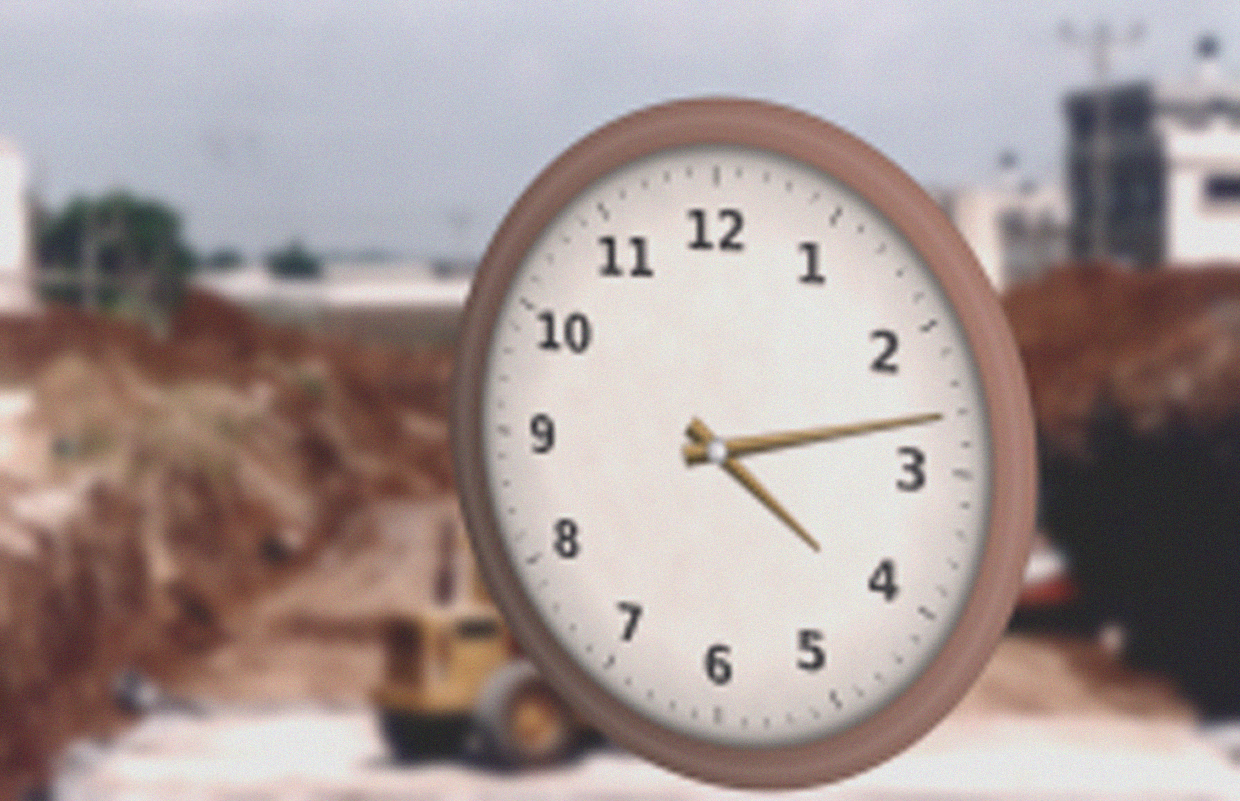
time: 4:13
